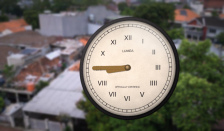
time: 8:45
